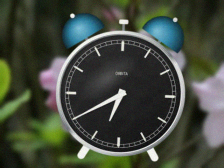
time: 6:40
